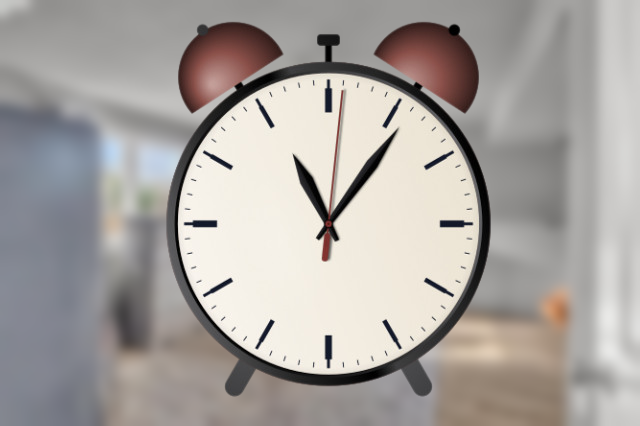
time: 11:06:01
